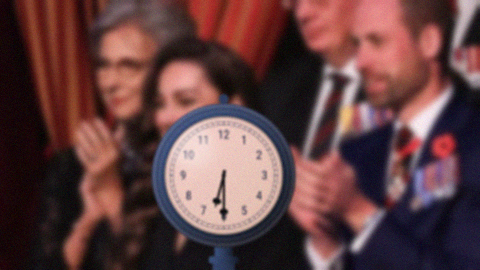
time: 6:30
